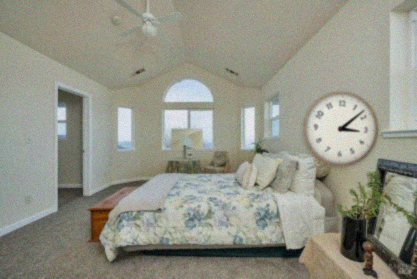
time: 3:08
